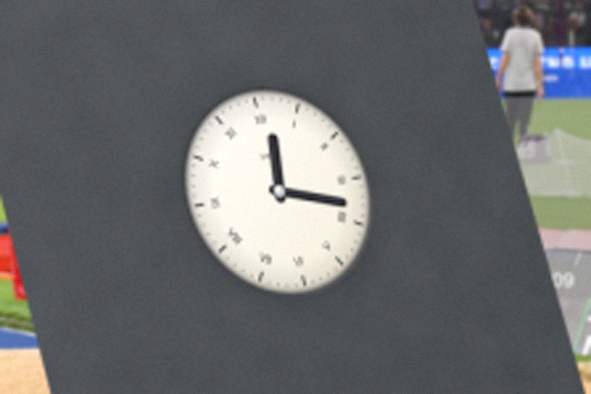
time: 12:18
